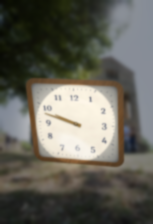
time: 9:48
